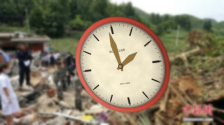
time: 1:59
